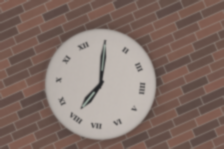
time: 8:05
